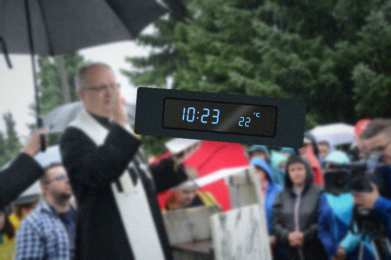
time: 10:23
